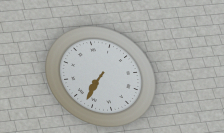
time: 7:37
